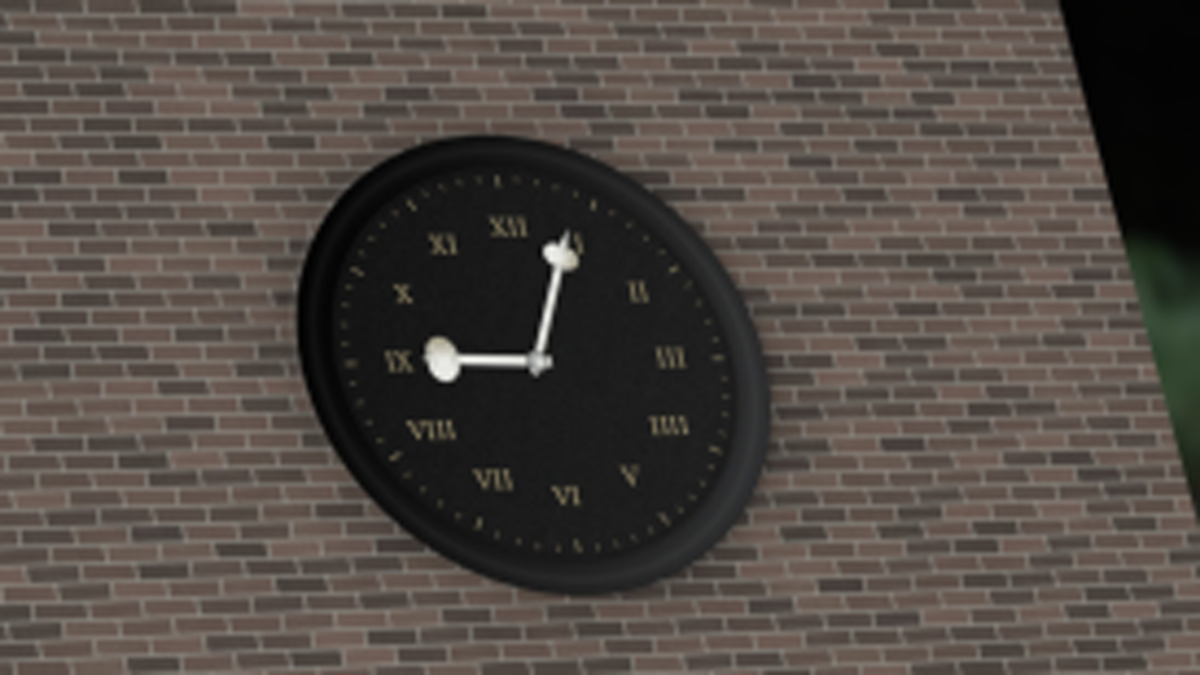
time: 9:04
